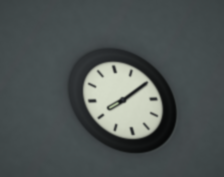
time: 8:10
